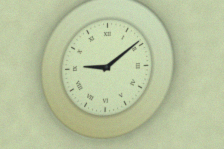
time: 9:09
